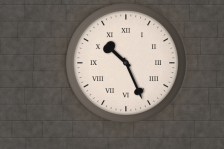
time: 10:26
